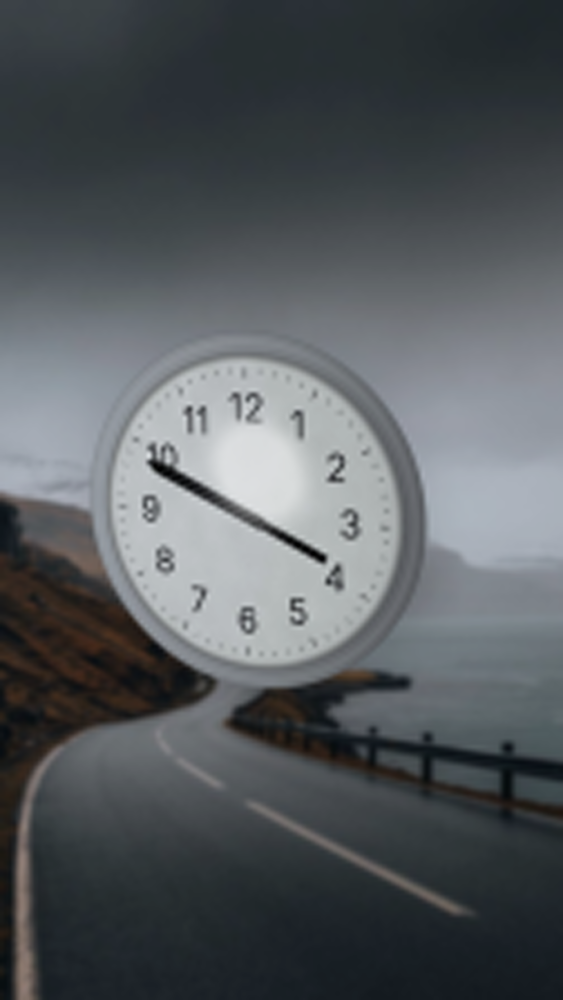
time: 3:49
